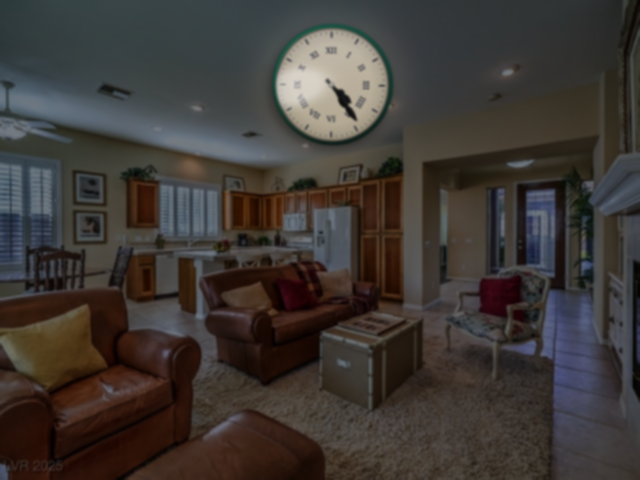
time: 4:24
